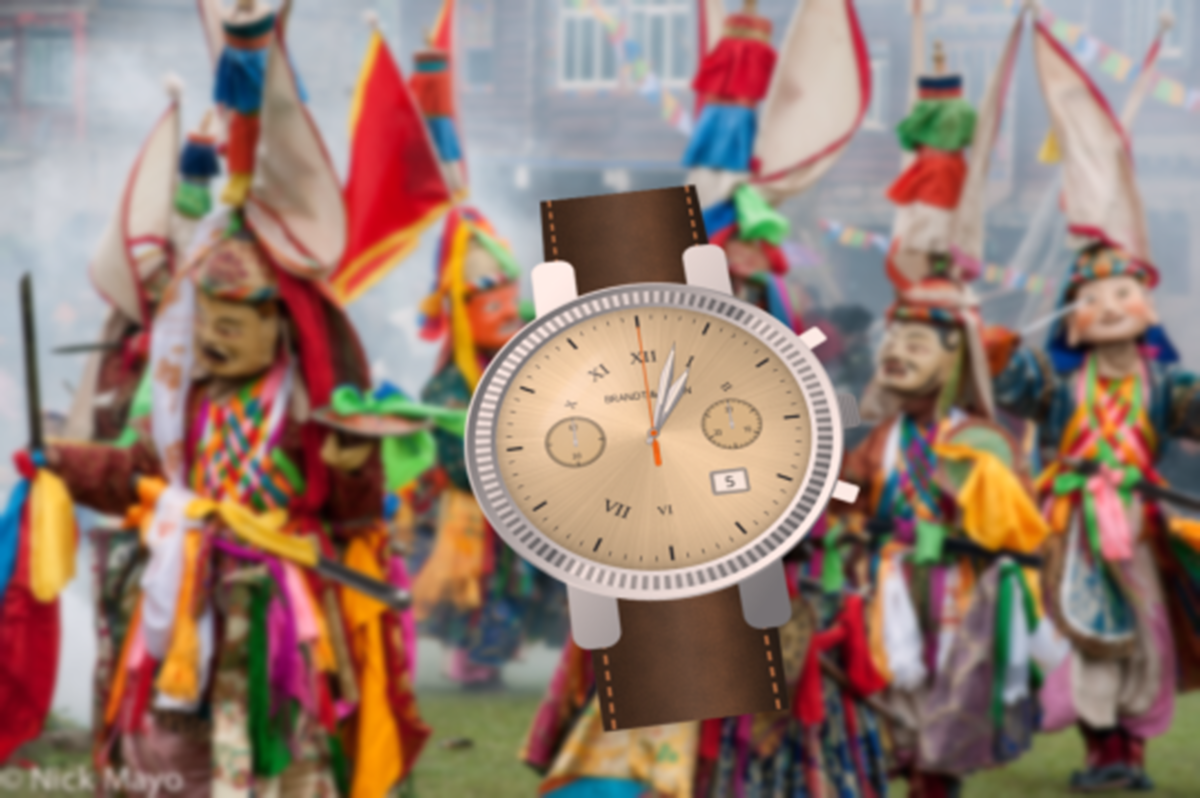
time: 1:03
